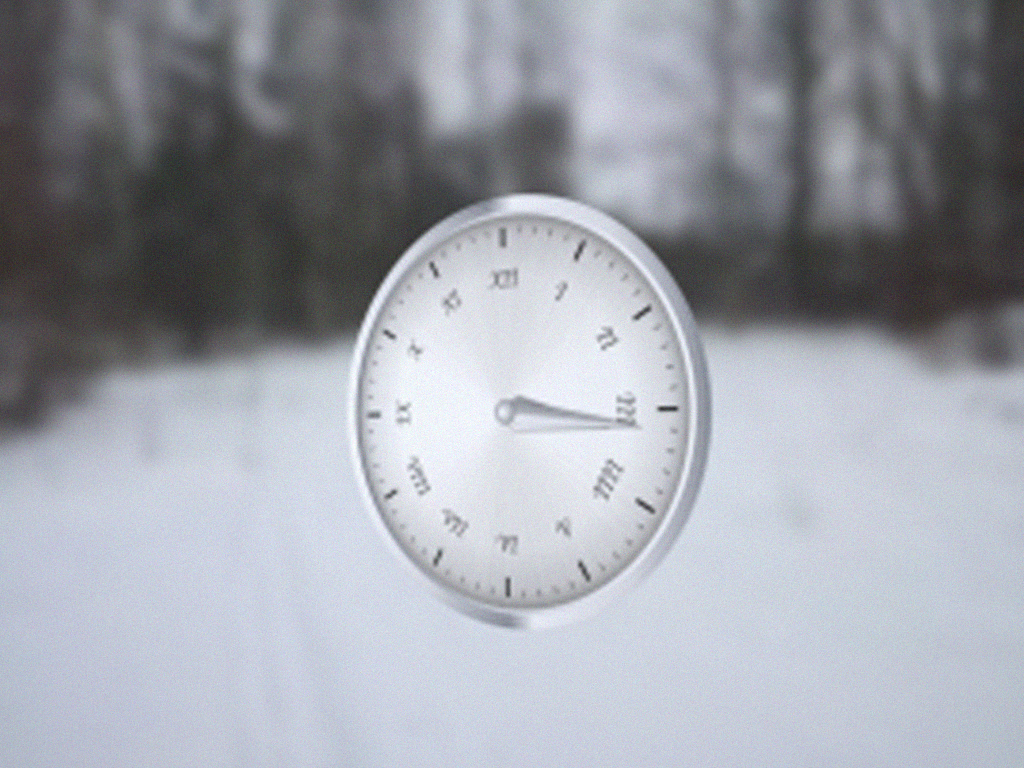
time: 3:16
